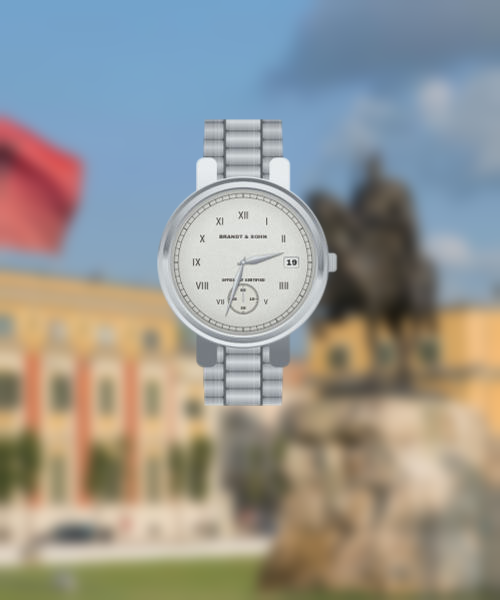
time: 2:33
